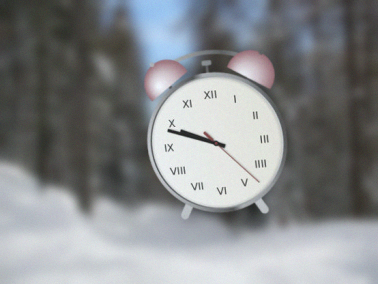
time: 9:48:23
